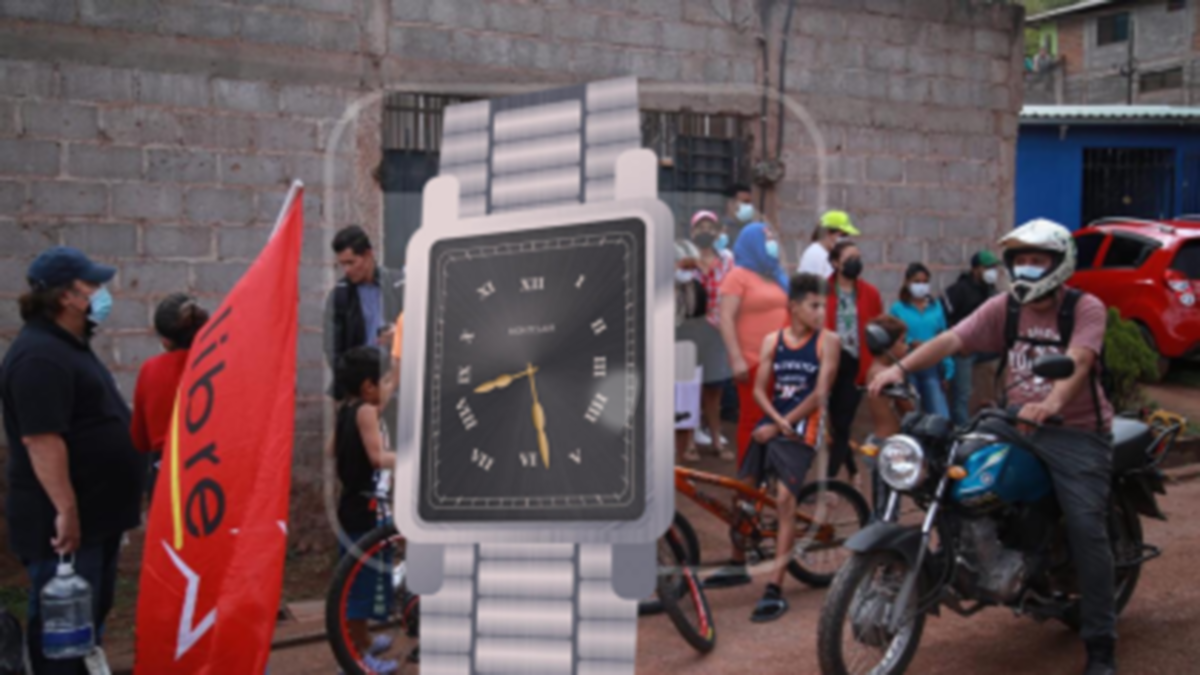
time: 8:28
